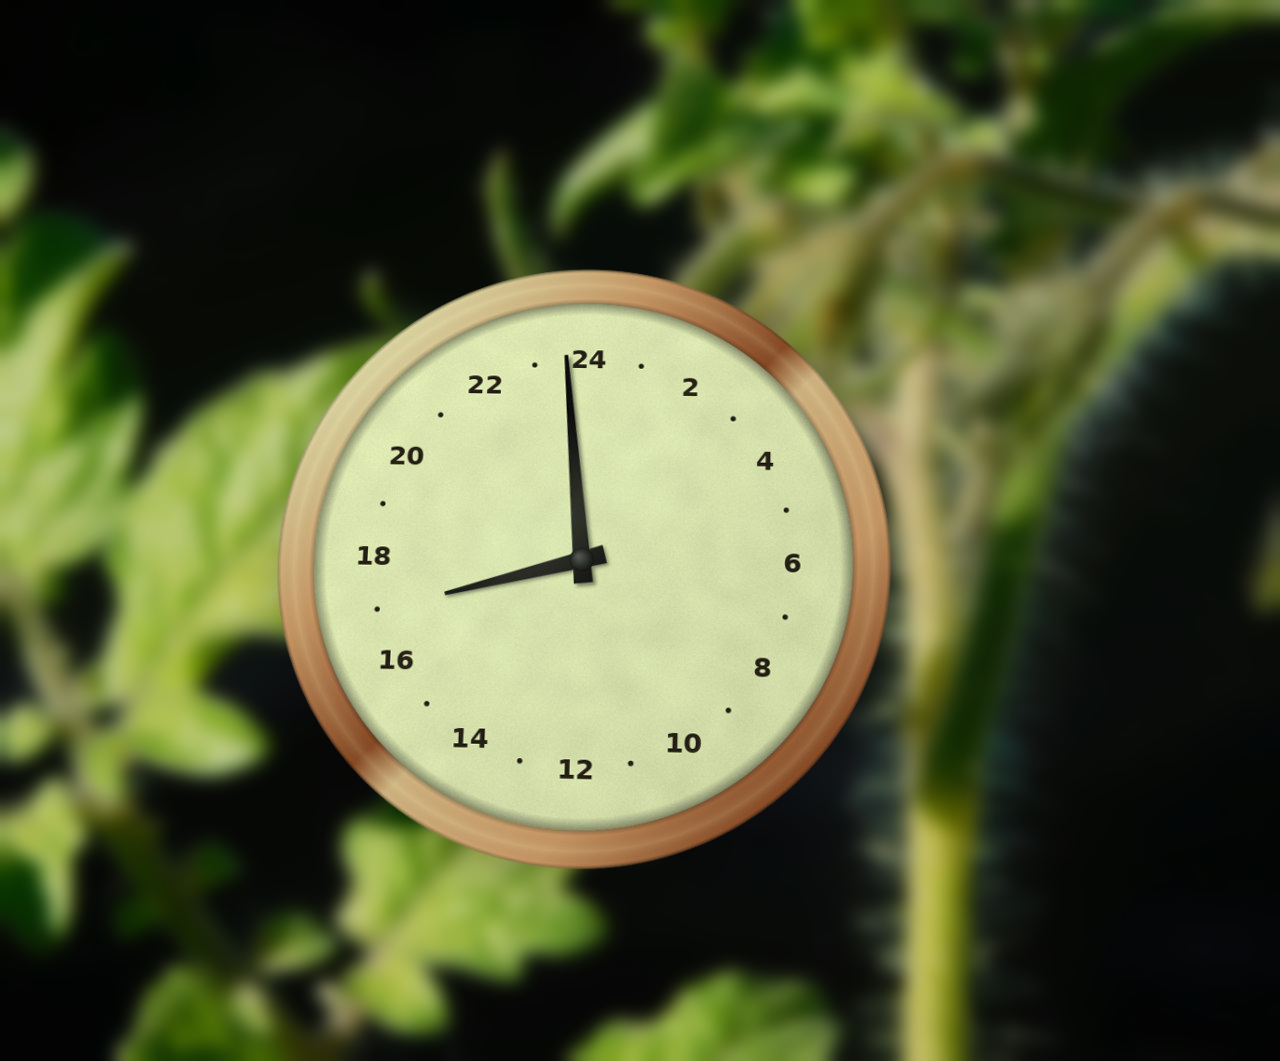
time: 16:59
